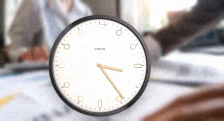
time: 3:24
